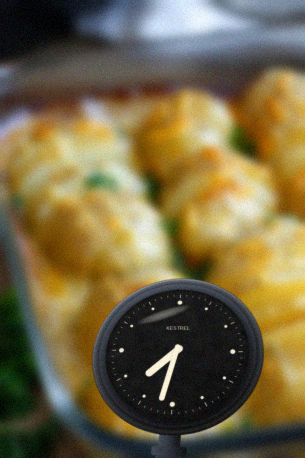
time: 7:32
